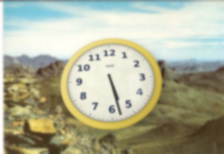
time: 5:28
